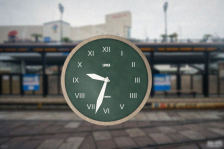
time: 9:33
